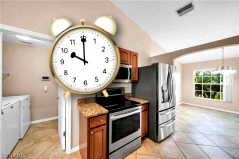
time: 10:00
